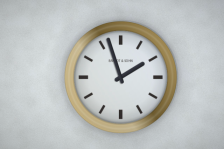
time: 1:57
